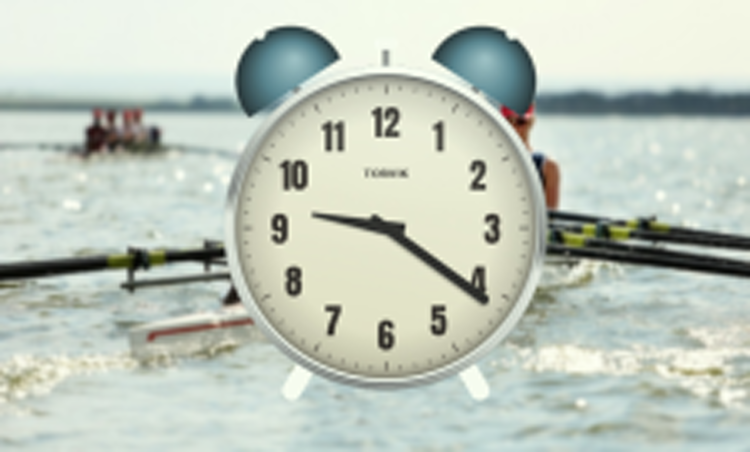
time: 9:21
